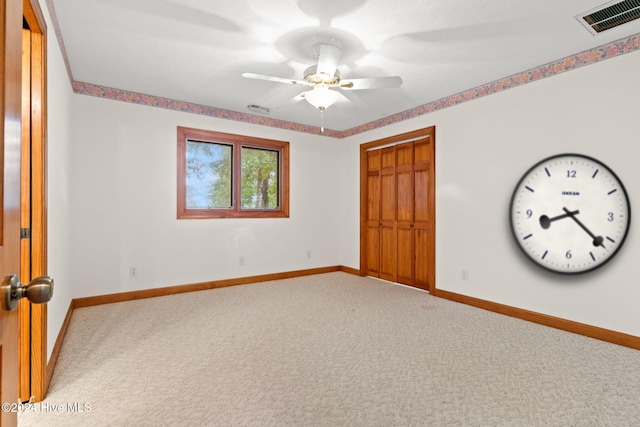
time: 8:22
